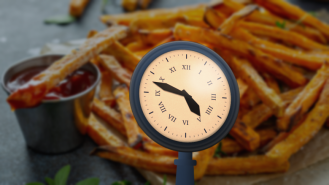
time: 4:48
